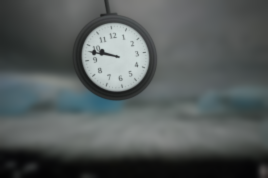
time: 9:48
